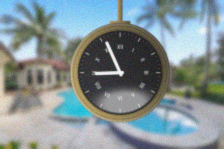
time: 8:56
